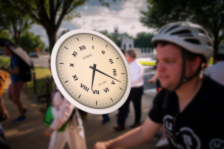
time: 7:23
